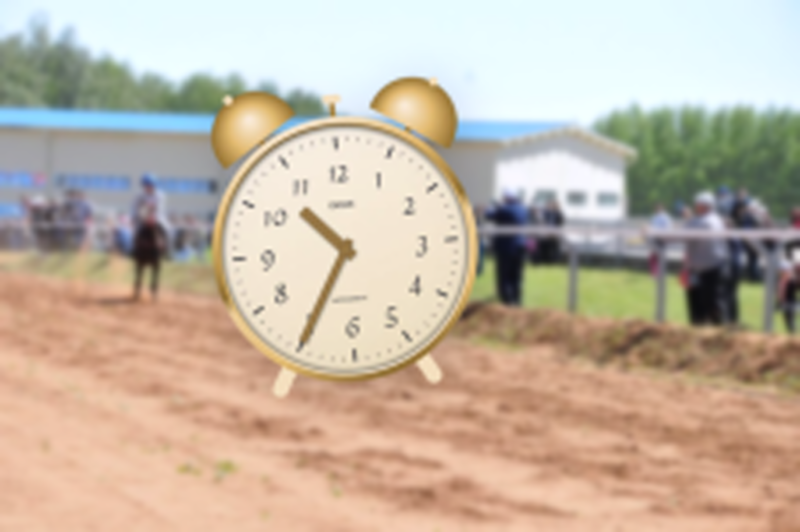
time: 10:35
